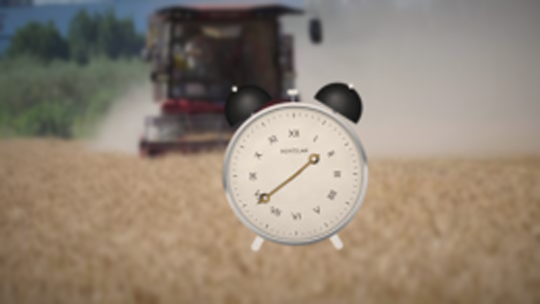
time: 1:39
